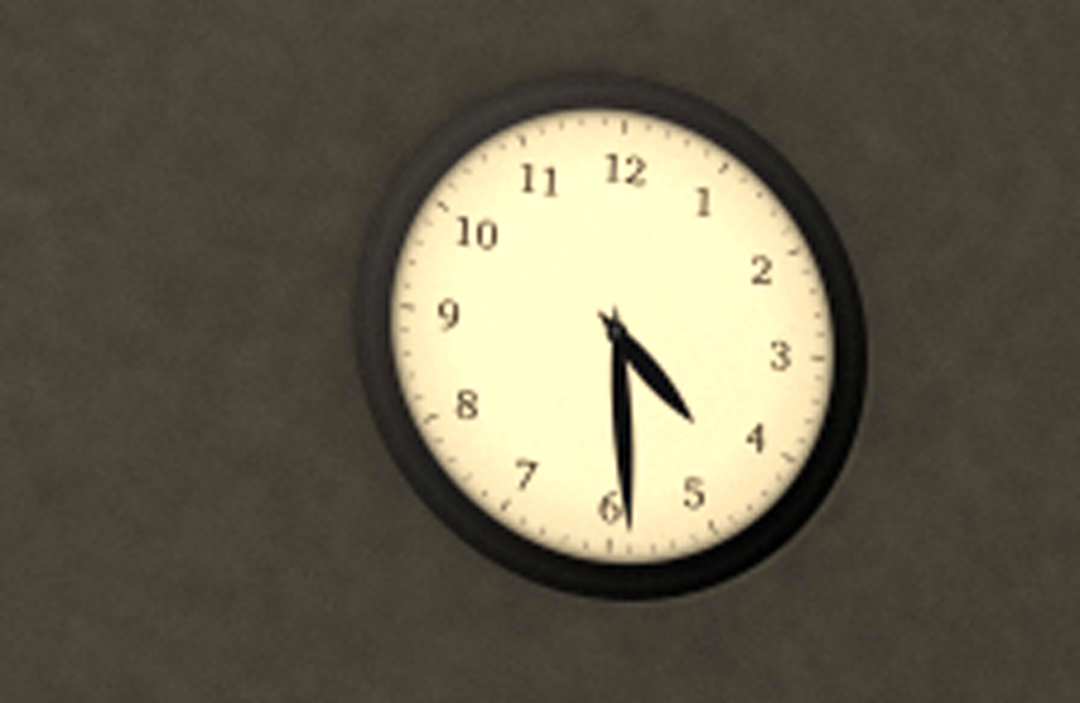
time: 4:29
